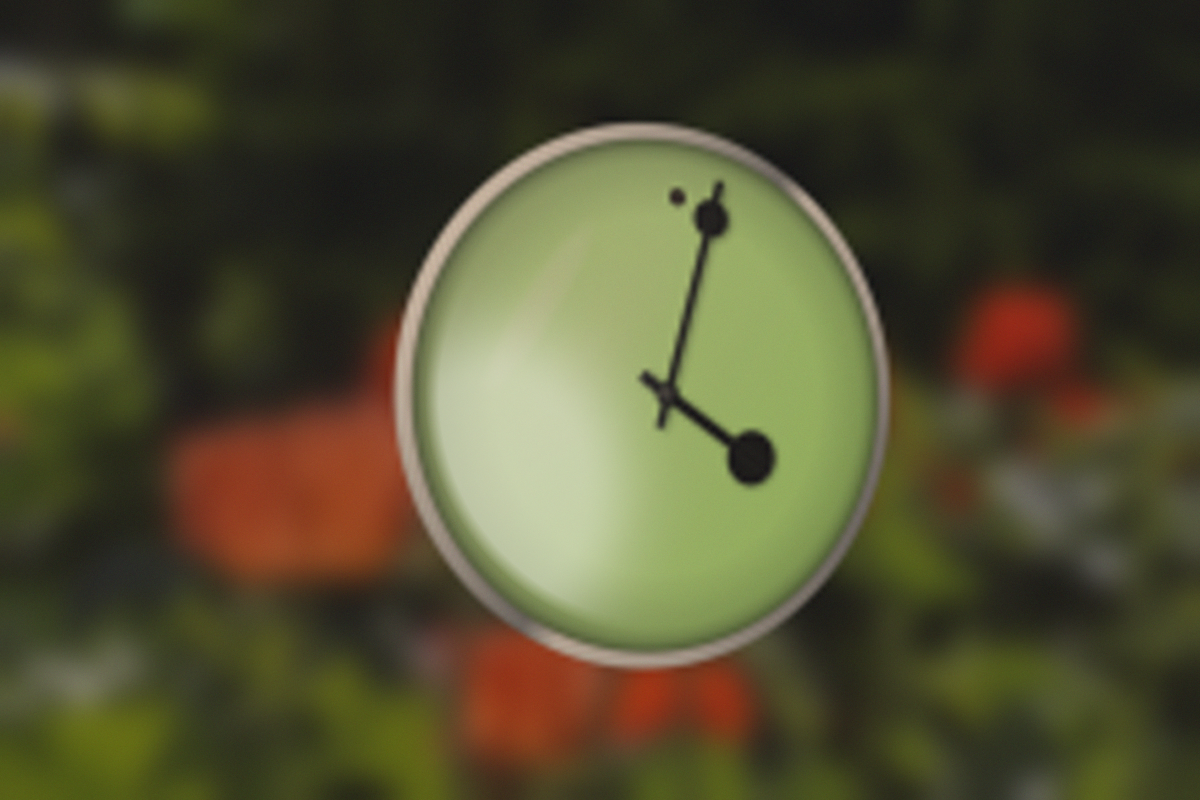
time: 4:02
